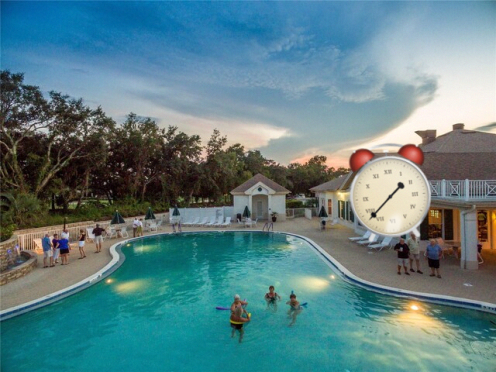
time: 1:38
